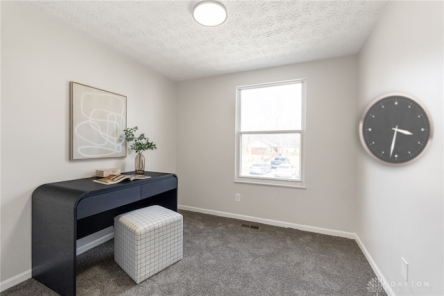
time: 3:32
